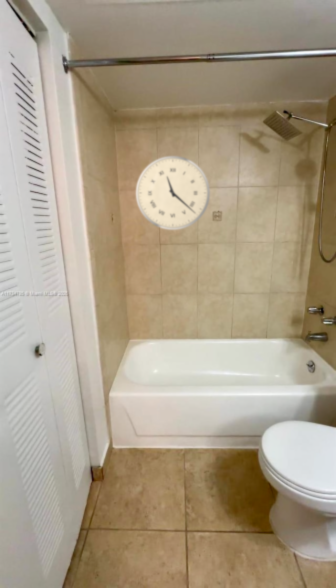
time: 11:22
